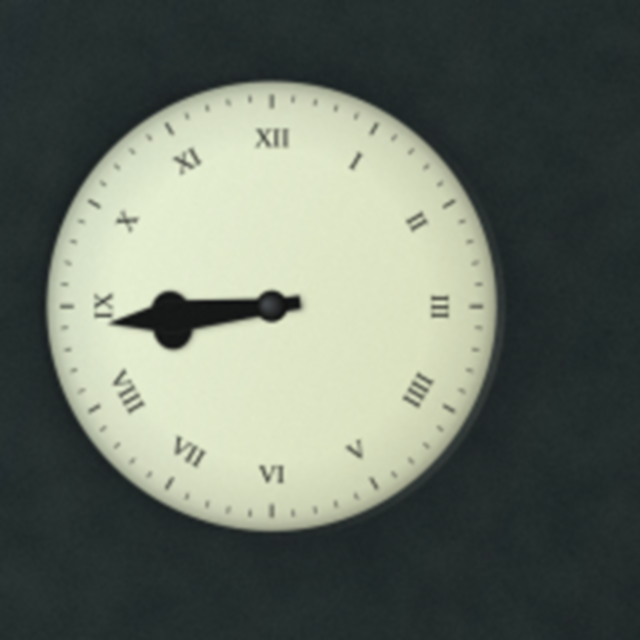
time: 8:44
